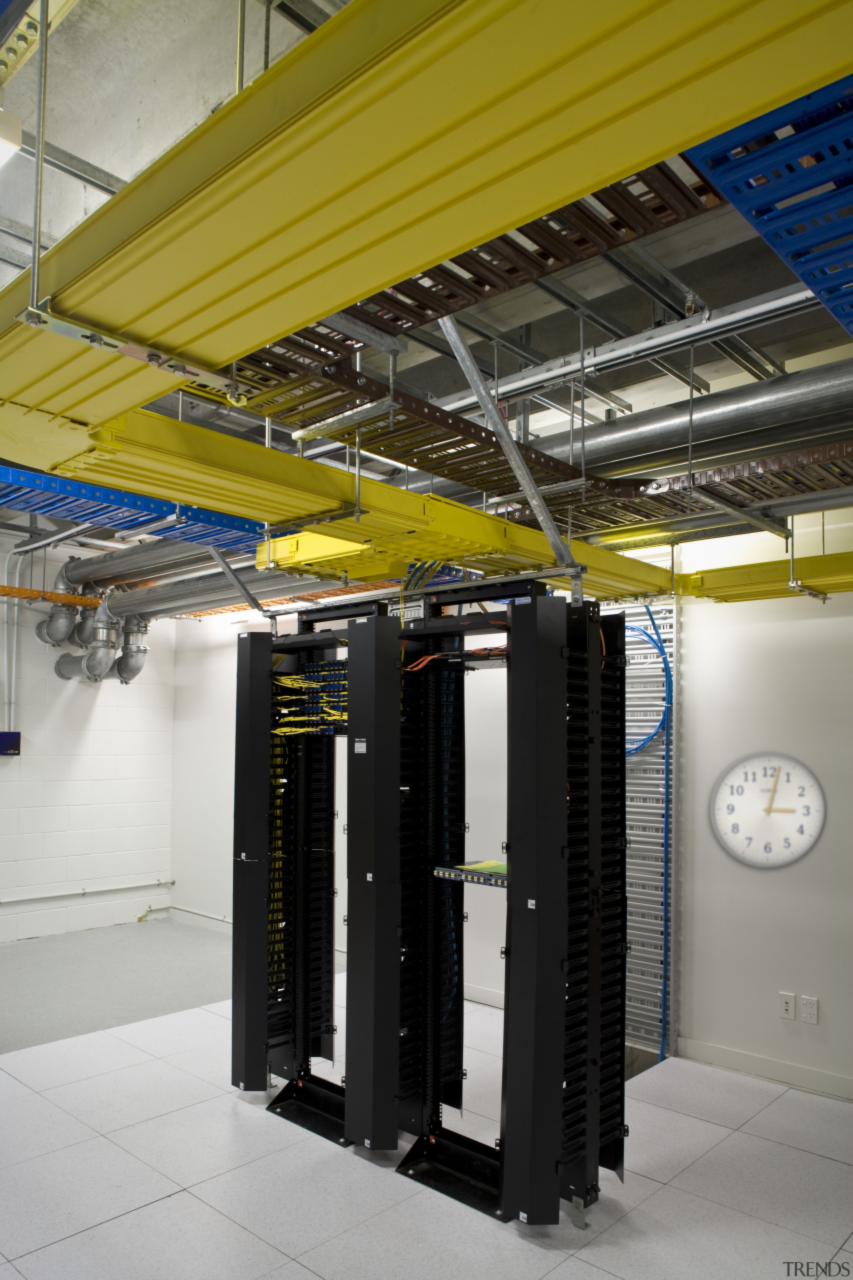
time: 3:02
